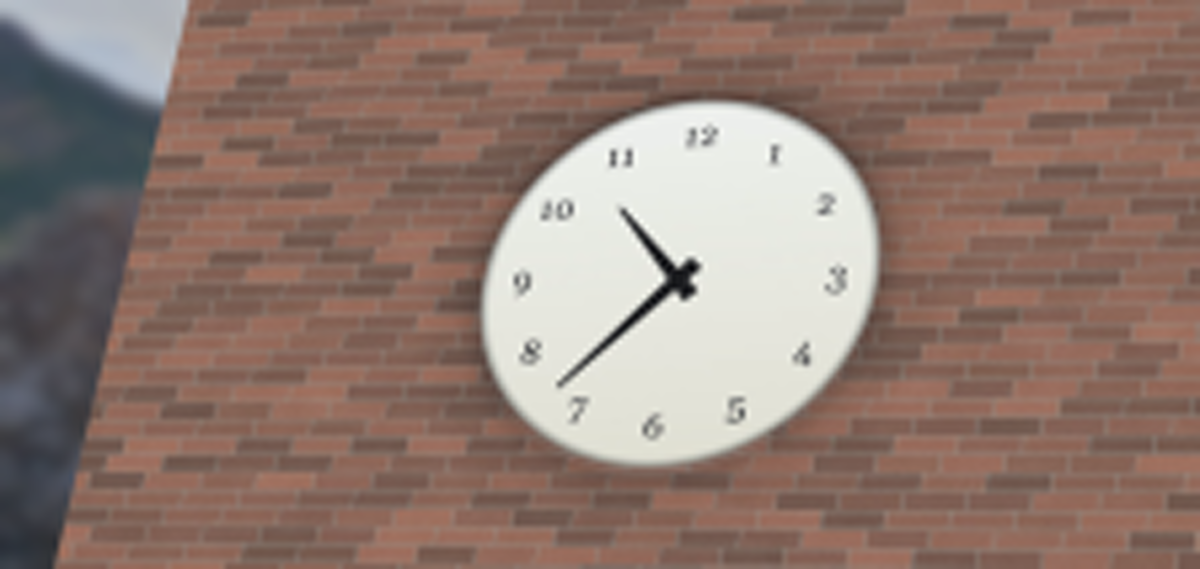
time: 10:37
